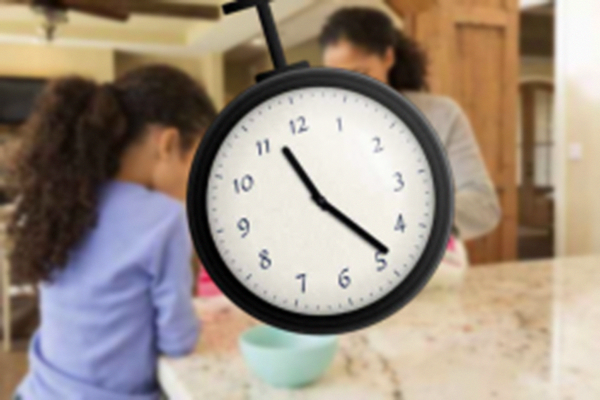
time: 11:24
